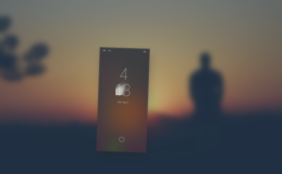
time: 4:13
